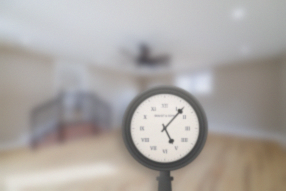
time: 5:07
